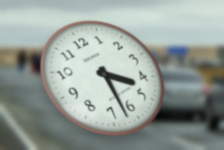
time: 4:32
